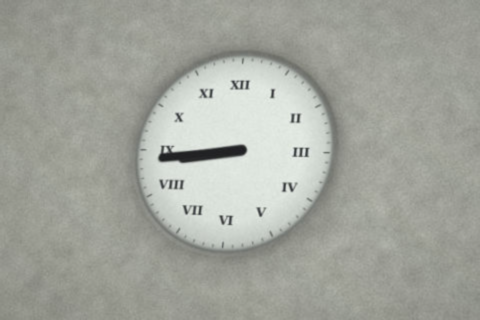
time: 8:44
